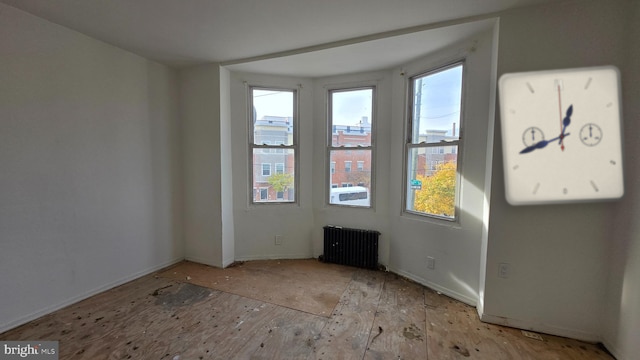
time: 12:42
